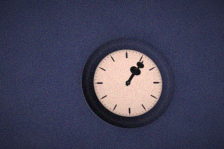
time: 1:06
